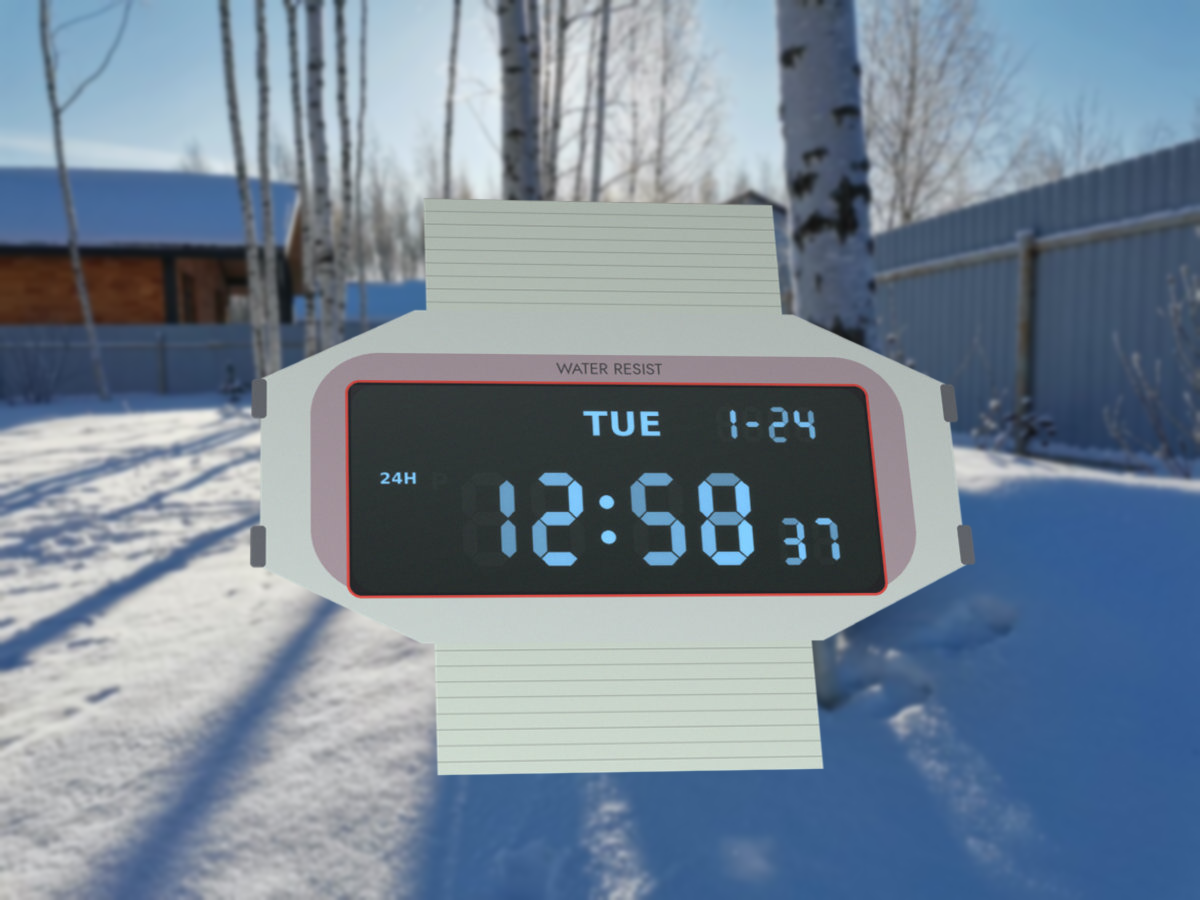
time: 12:58:37
